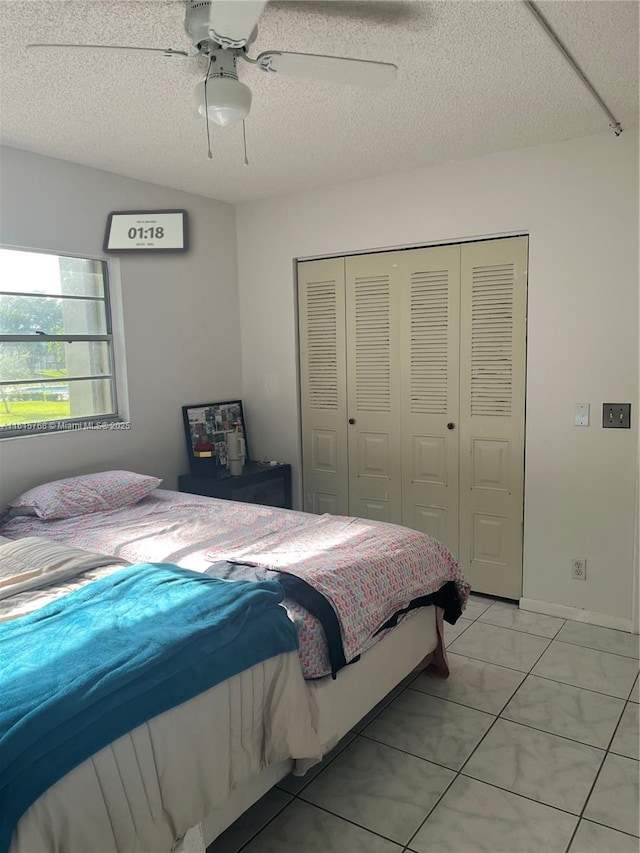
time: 1:18
